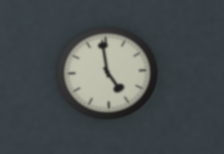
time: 4:59
